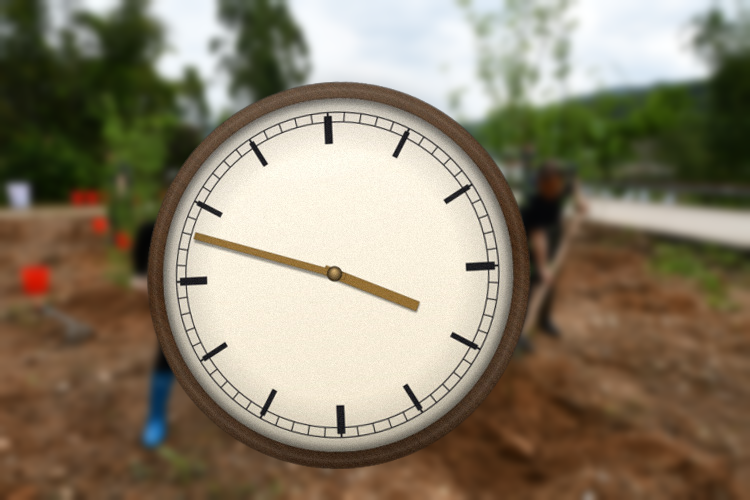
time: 3:48
